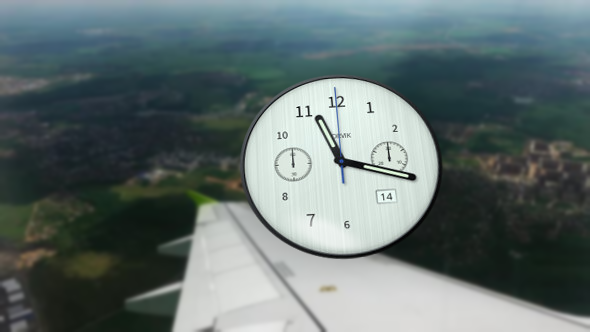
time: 11:18
